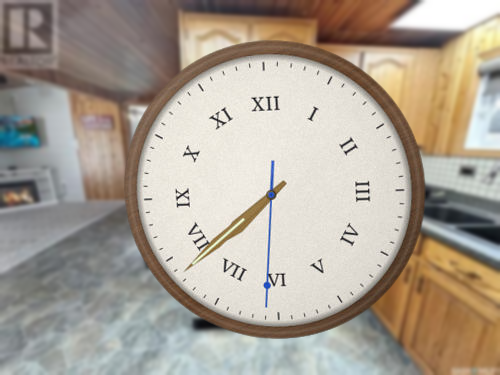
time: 7:38:31
